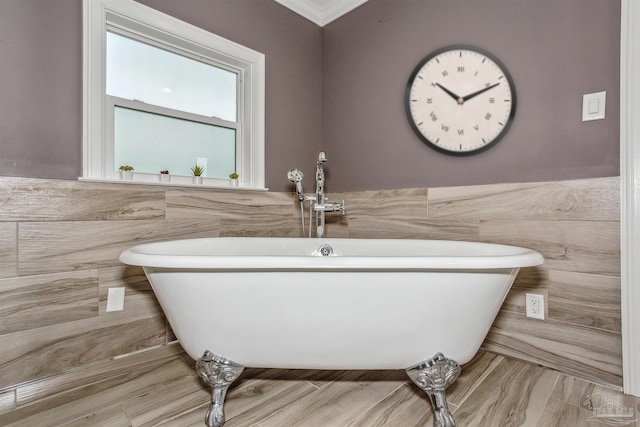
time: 10:11
